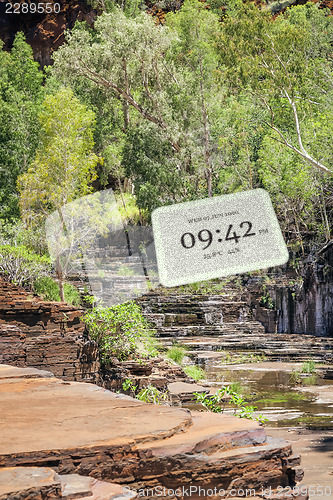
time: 9:42
